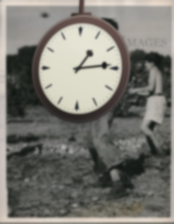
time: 1:14
